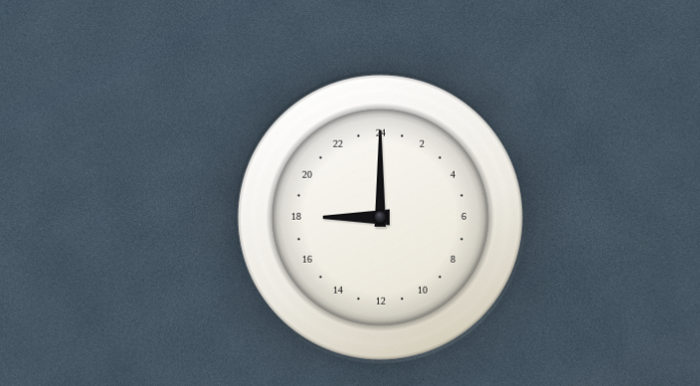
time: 18:00
